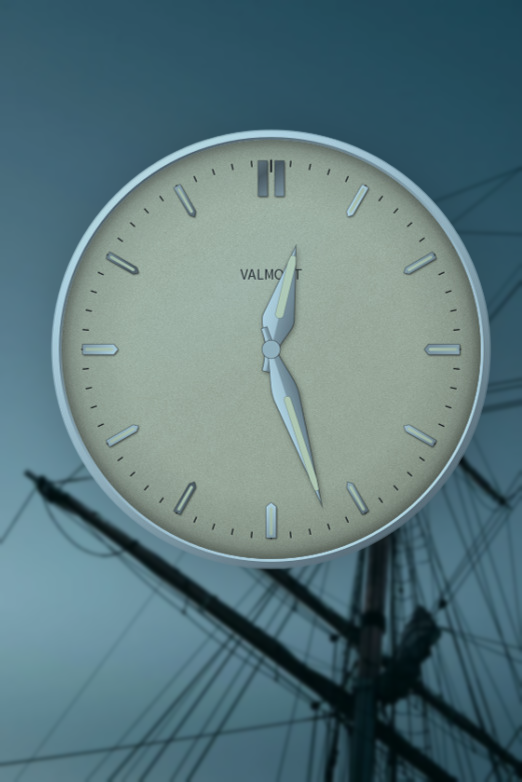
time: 12:27
